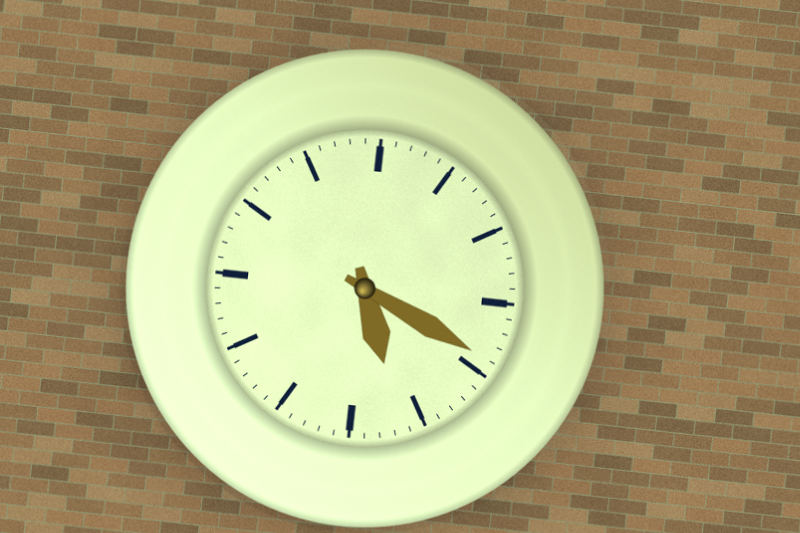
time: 5:19
